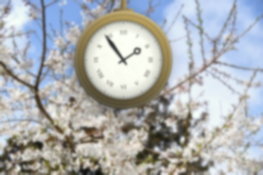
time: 1:54
